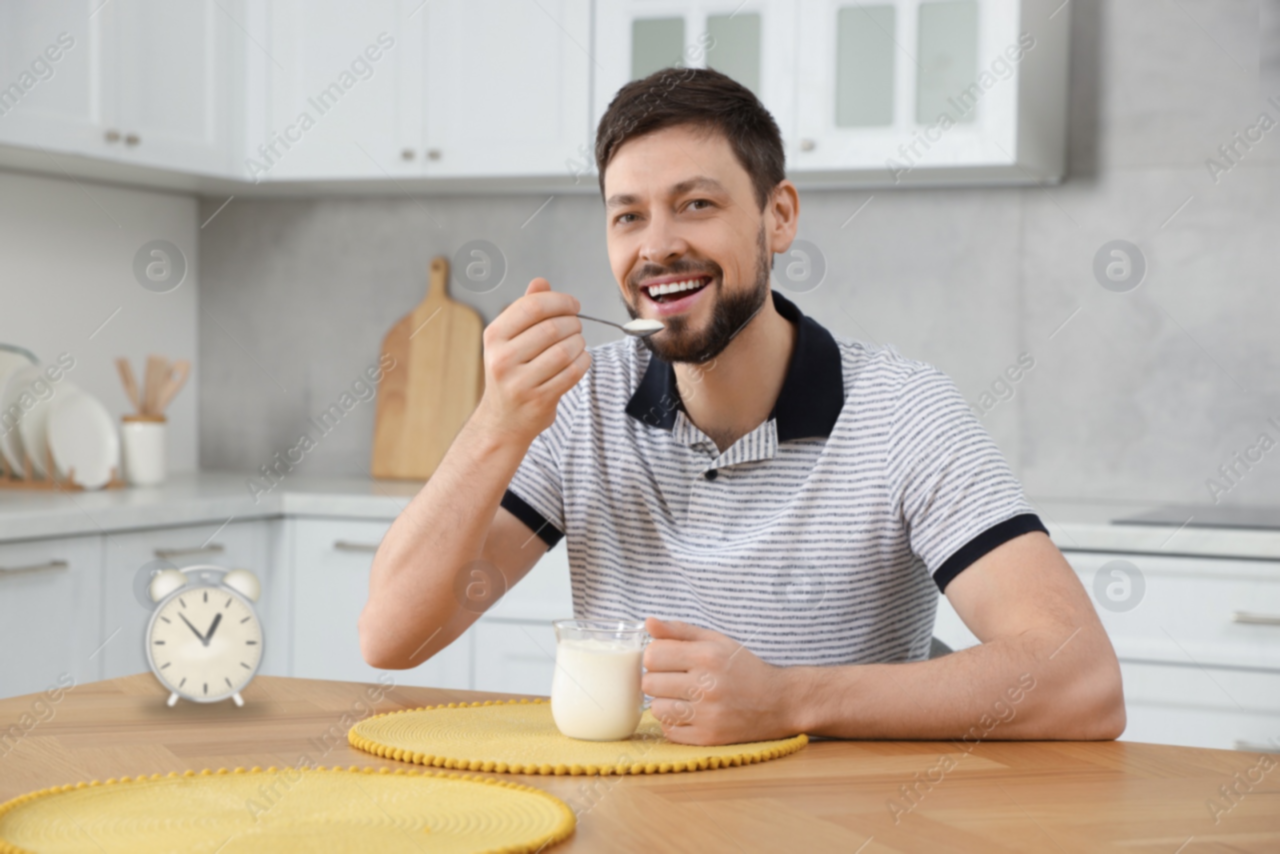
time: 12:53
